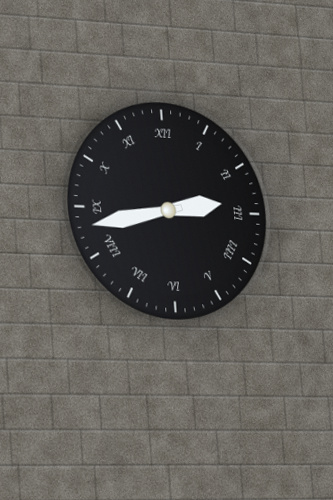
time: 2:43
